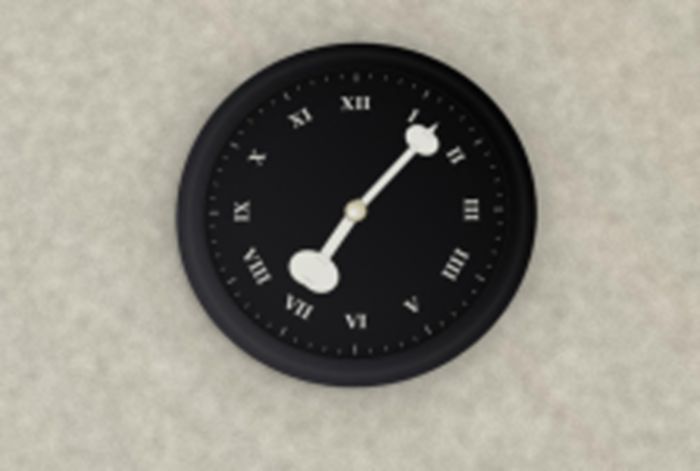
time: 7:07
